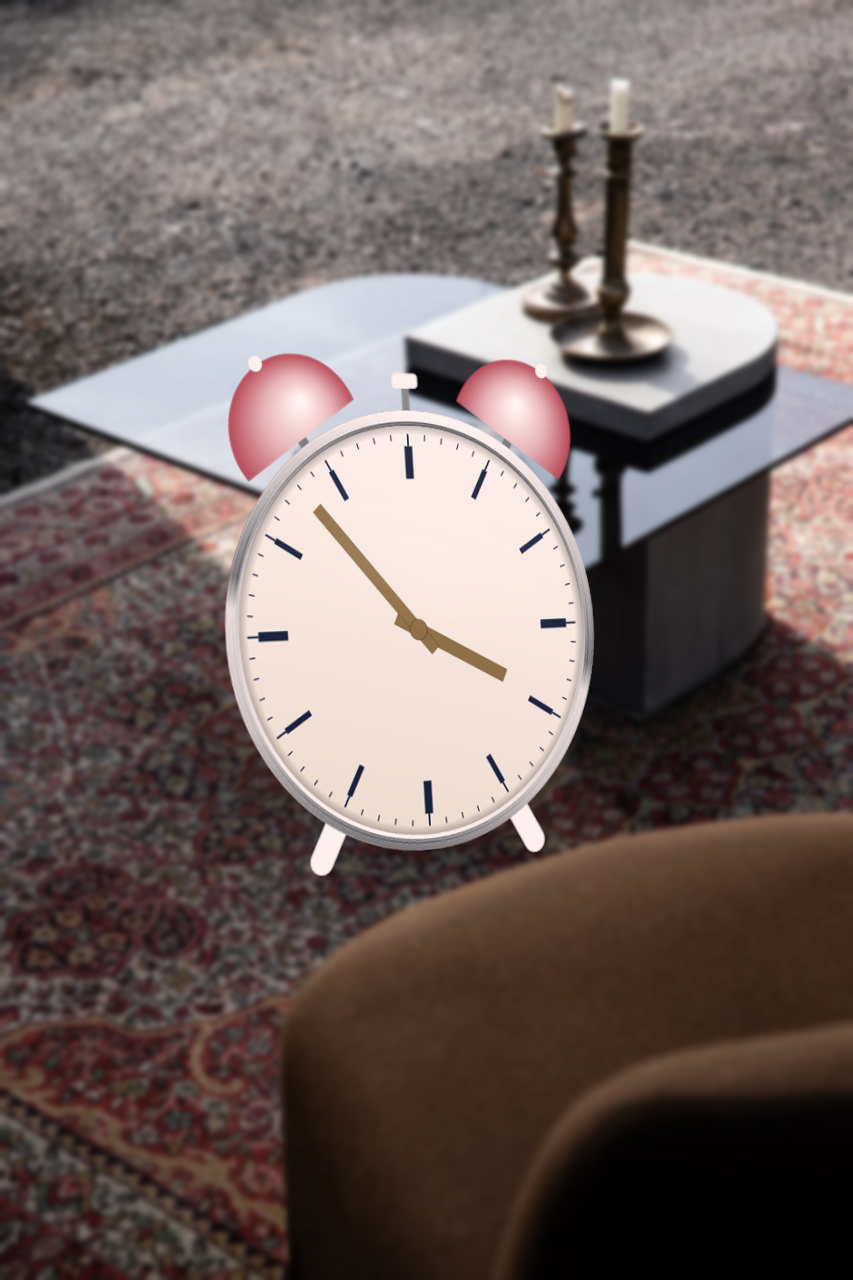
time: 3:53
